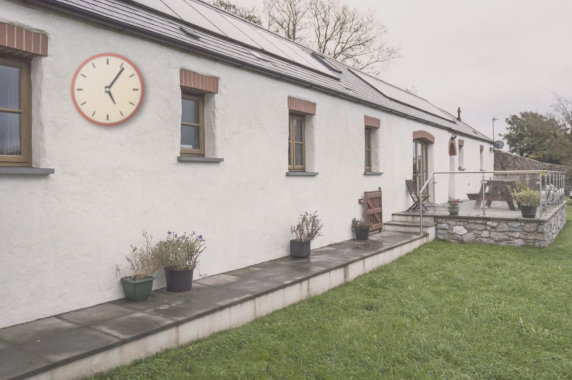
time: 5:06
